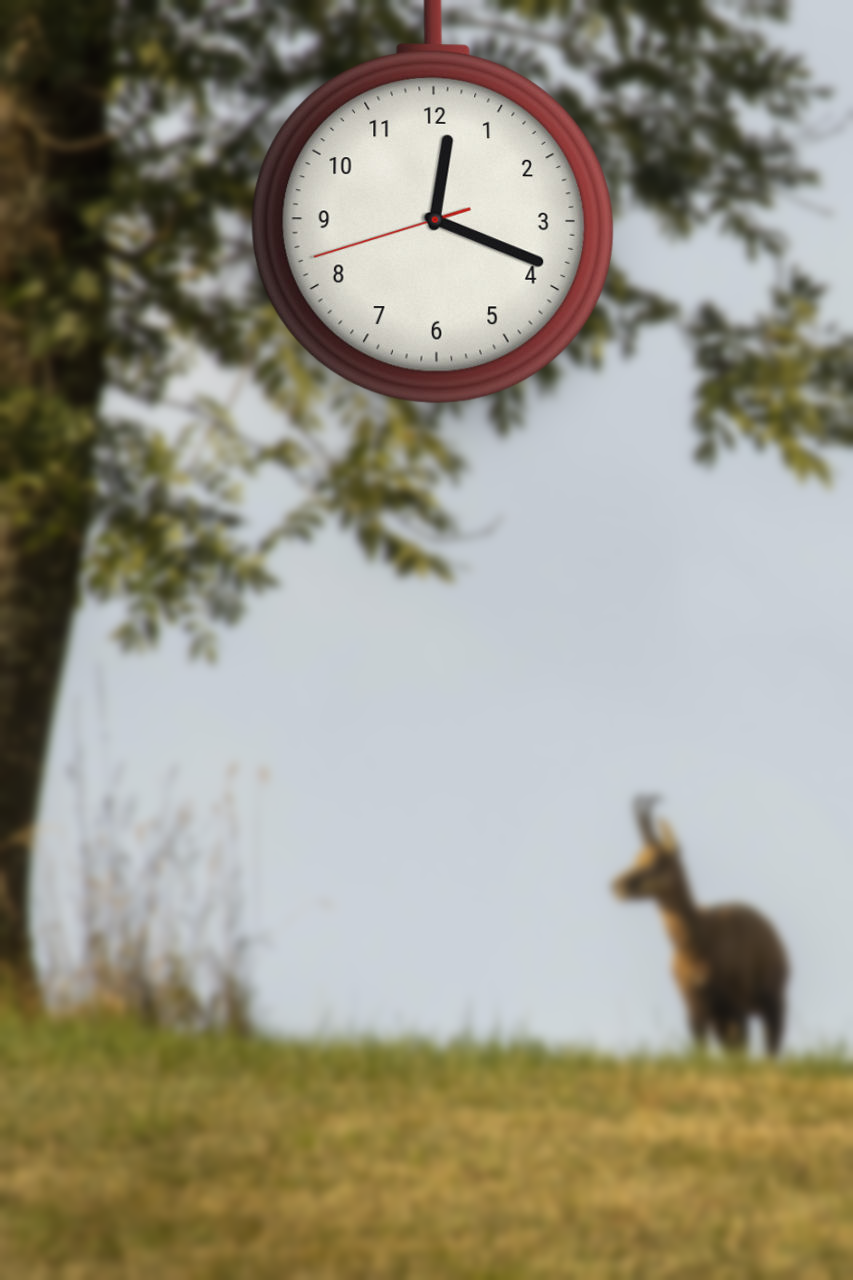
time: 12:18:42
